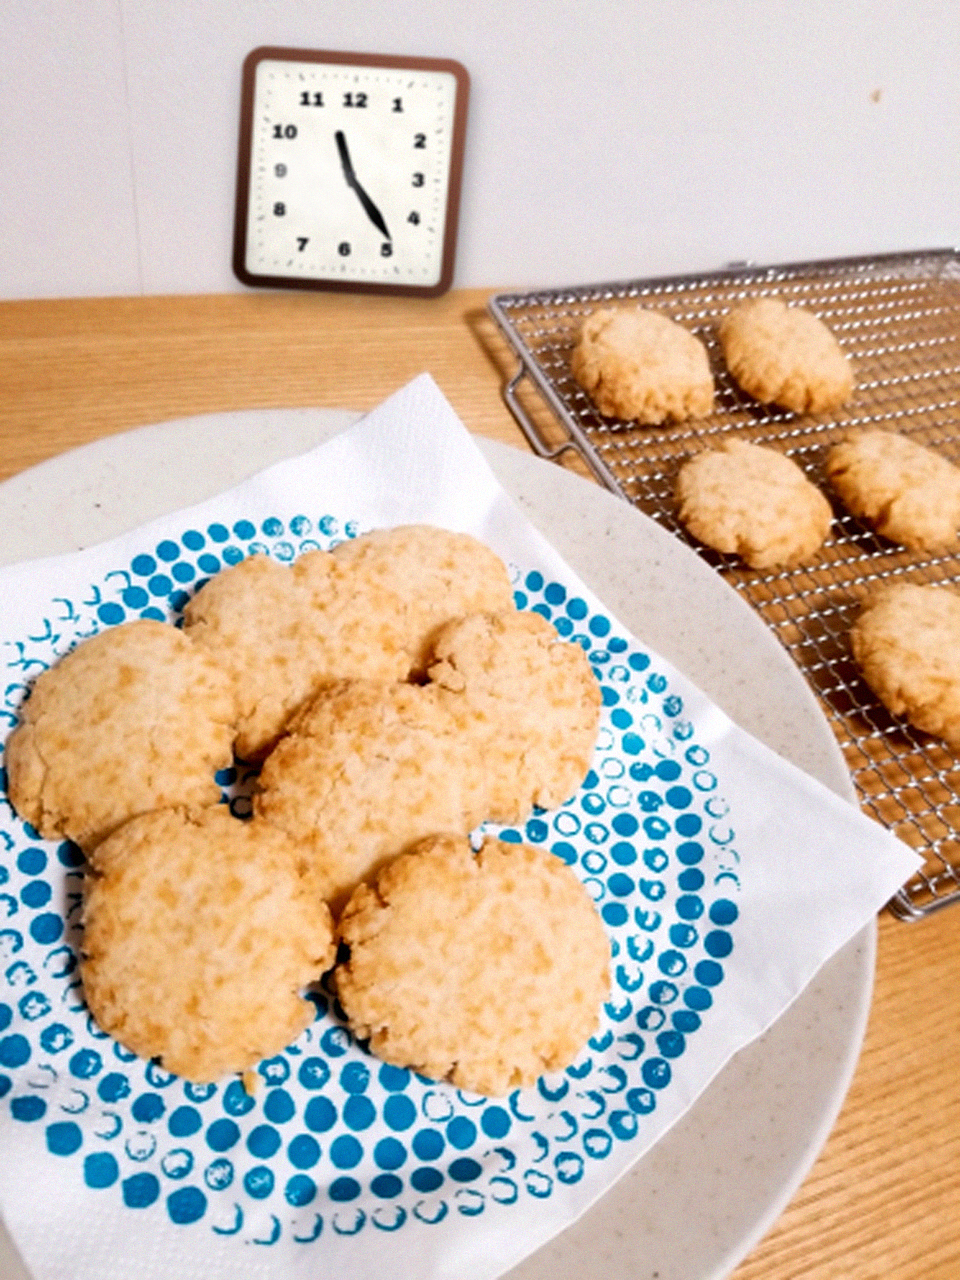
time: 11:24
